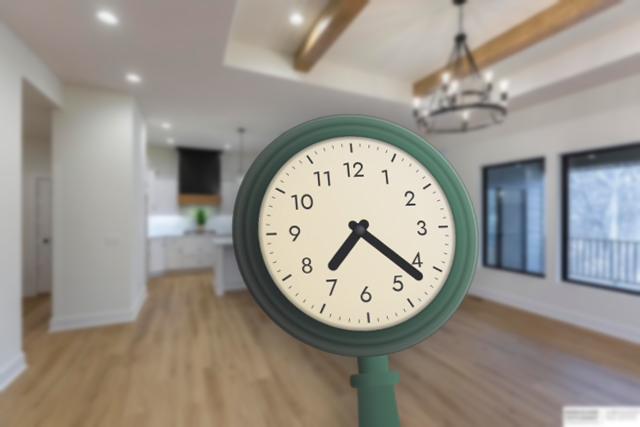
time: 7:22
